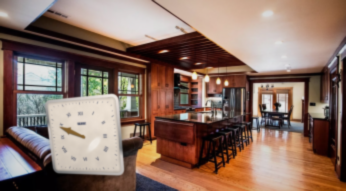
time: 9:49
